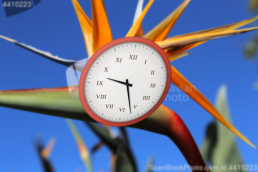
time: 9:27
